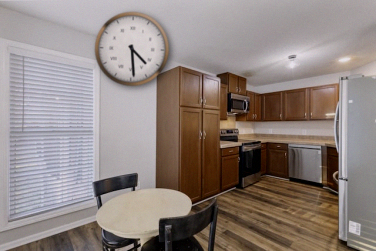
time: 4:29
